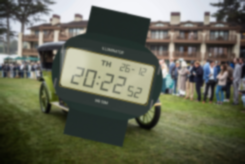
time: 20:22:52
